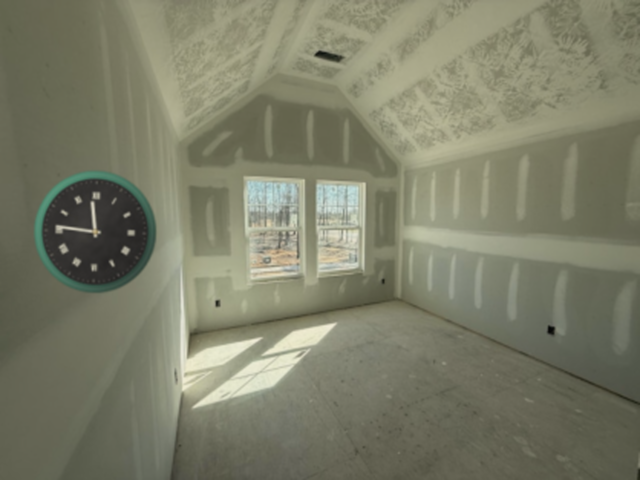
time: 11:46
